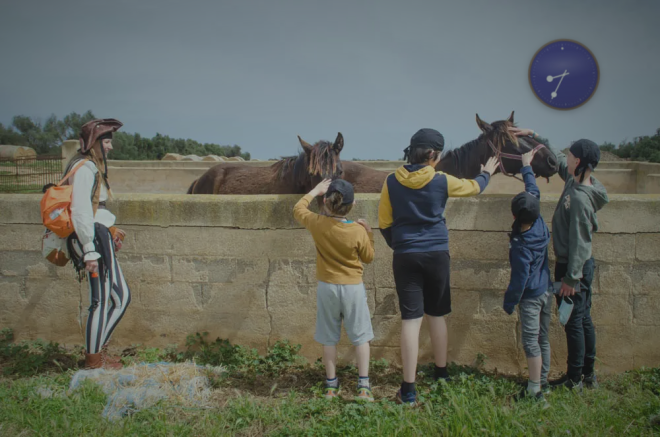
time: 8:35
